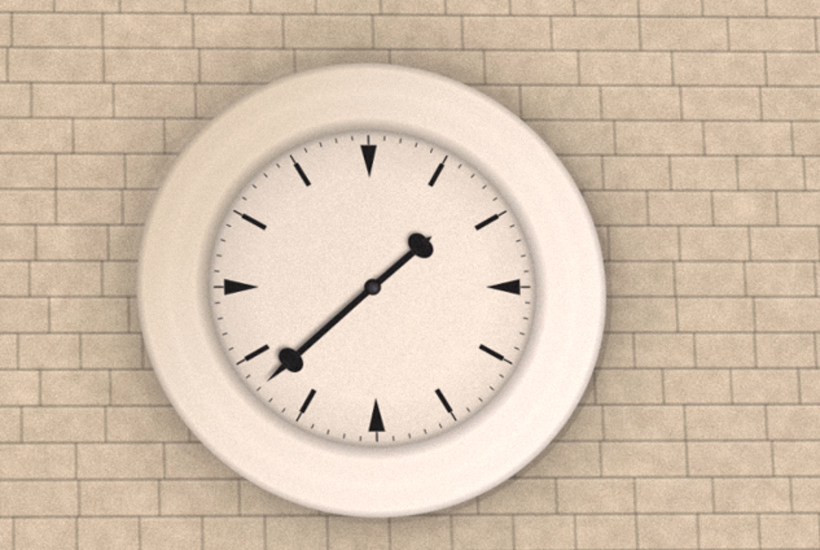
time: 1:38
